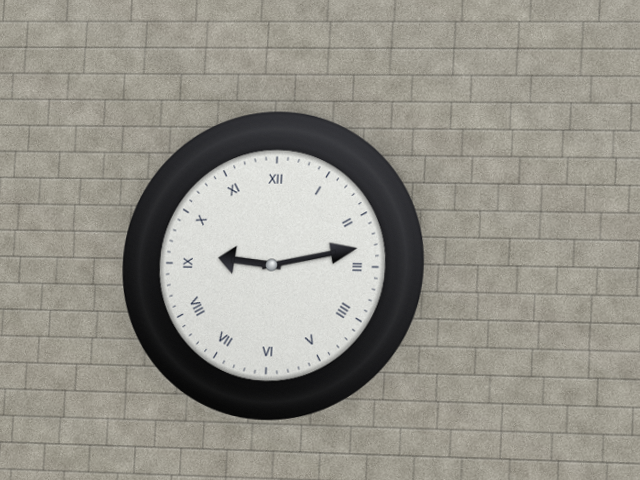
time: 9:13
